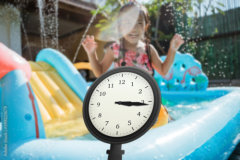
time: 3:16
